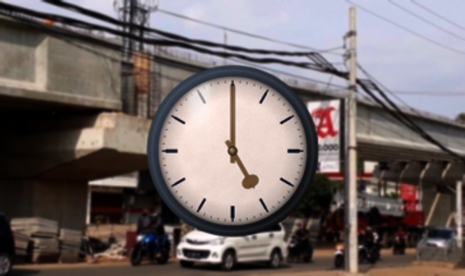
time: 5:00
